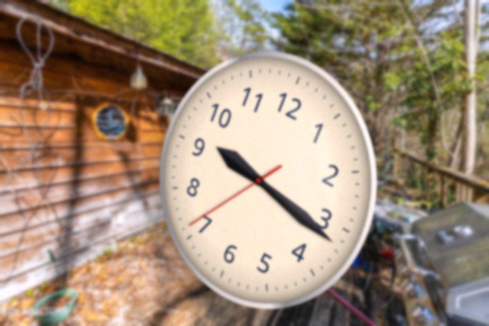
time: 9:16:36
